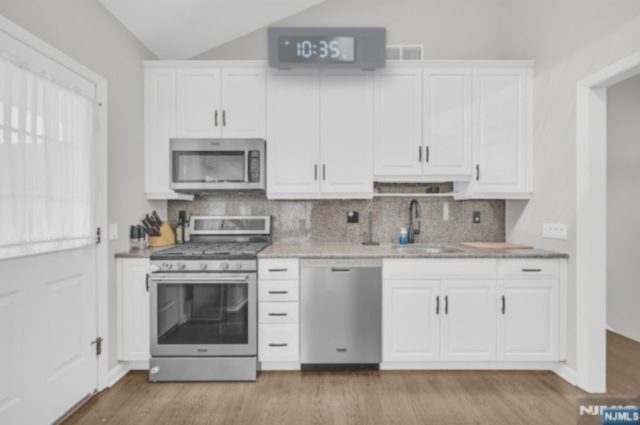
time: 10:35
